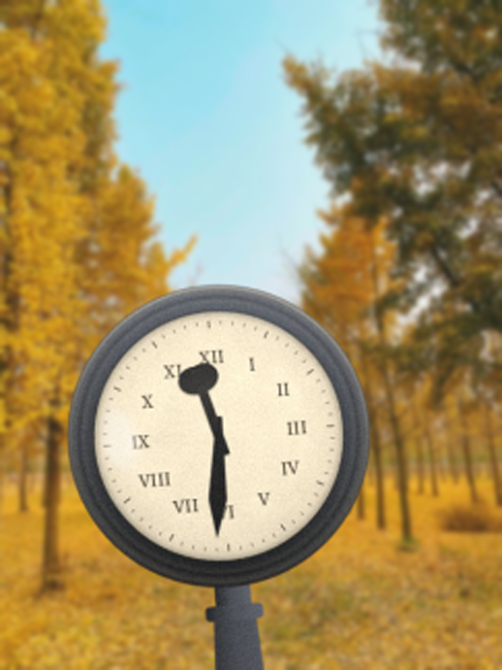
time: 11:31
